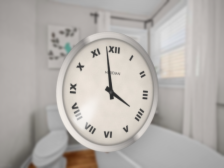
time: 3:58
